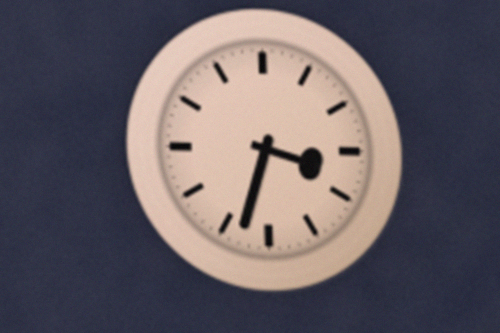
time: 3:33
